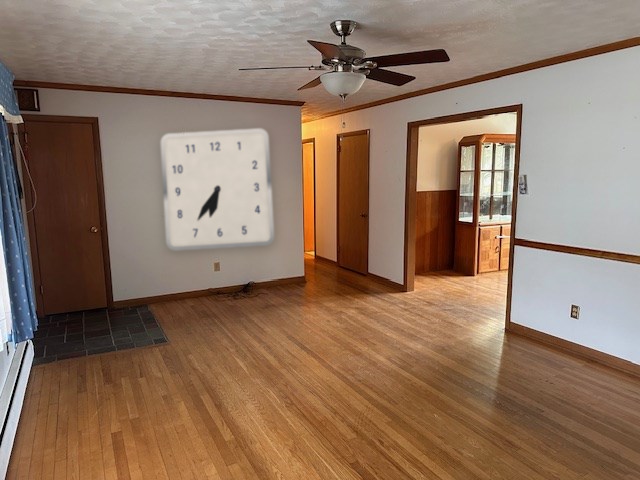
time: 6:36
